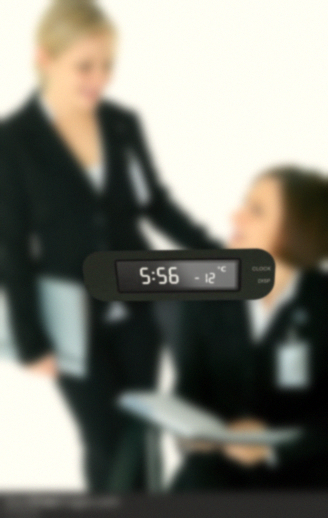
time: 5:56
